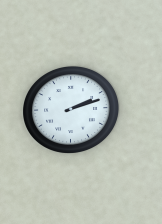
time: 2:12
